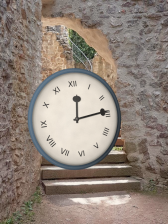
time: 12:14
